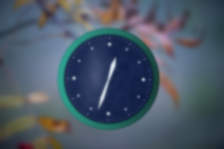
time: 12:33
